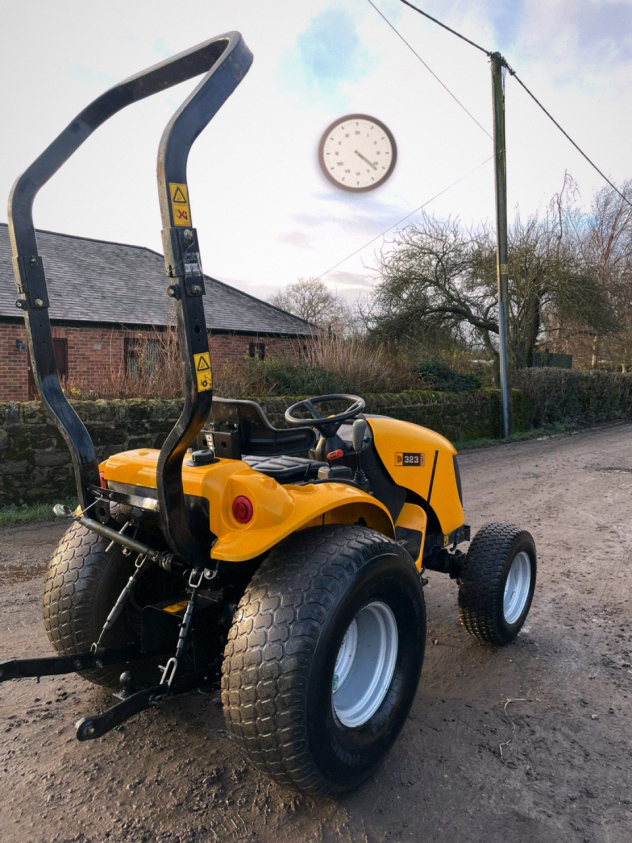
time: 4:22
